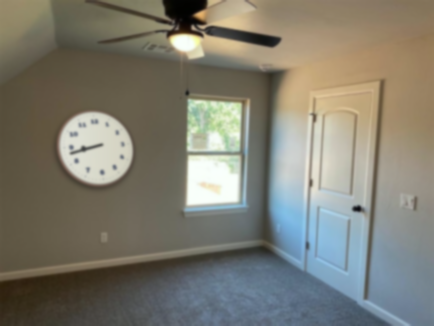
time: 8:43
